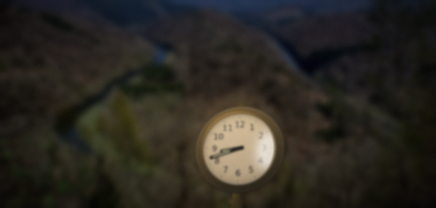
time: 8:42
